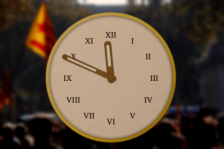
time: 11:49
